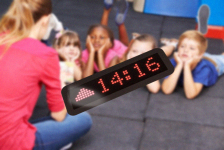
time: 14:16
